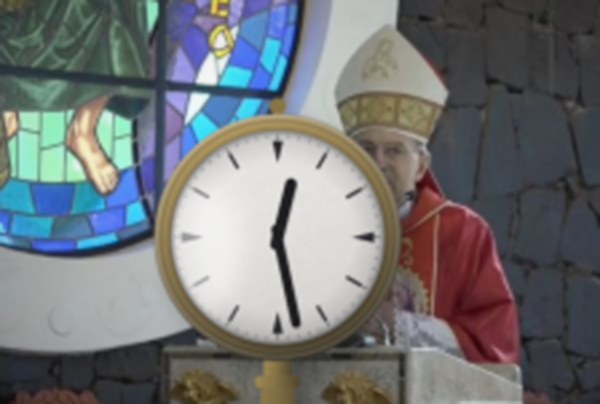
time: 12:28
